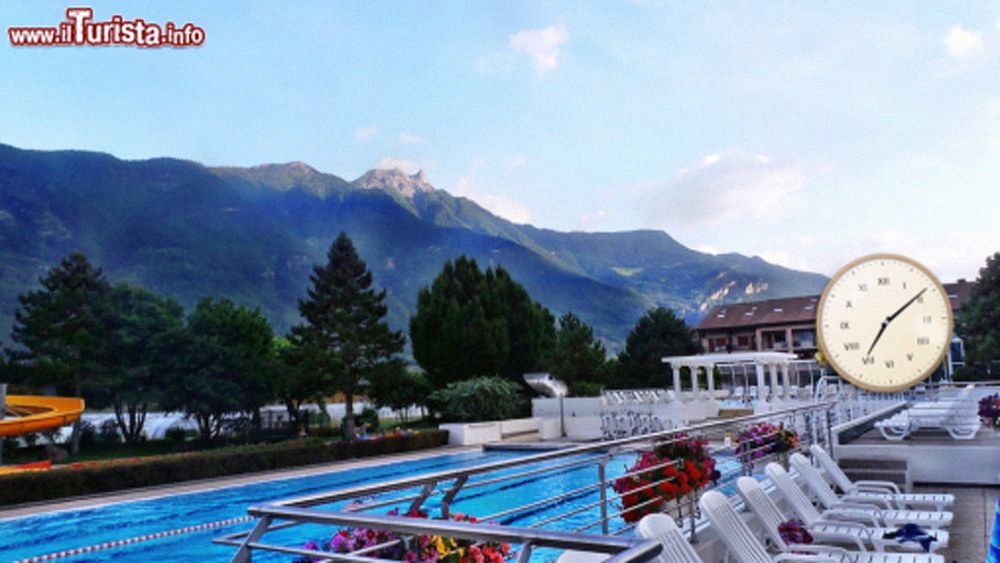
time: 7:09
